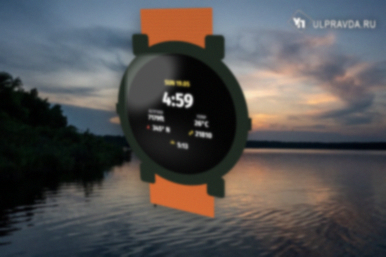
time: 4:59
